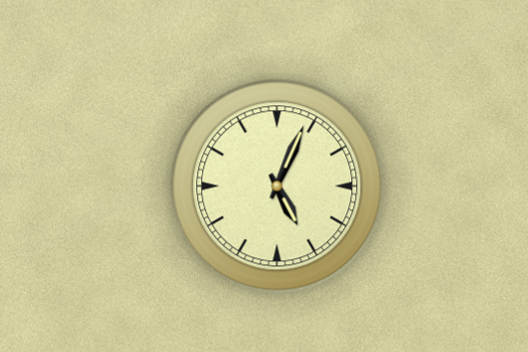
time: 5:04
